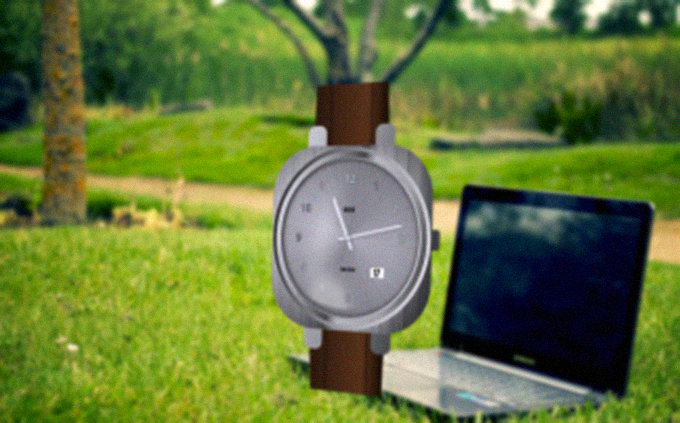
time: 11:13
